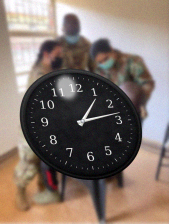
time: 1:13
